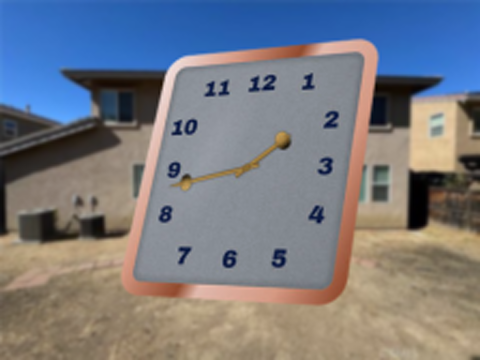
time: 1:43
